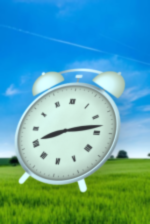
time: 8:13
